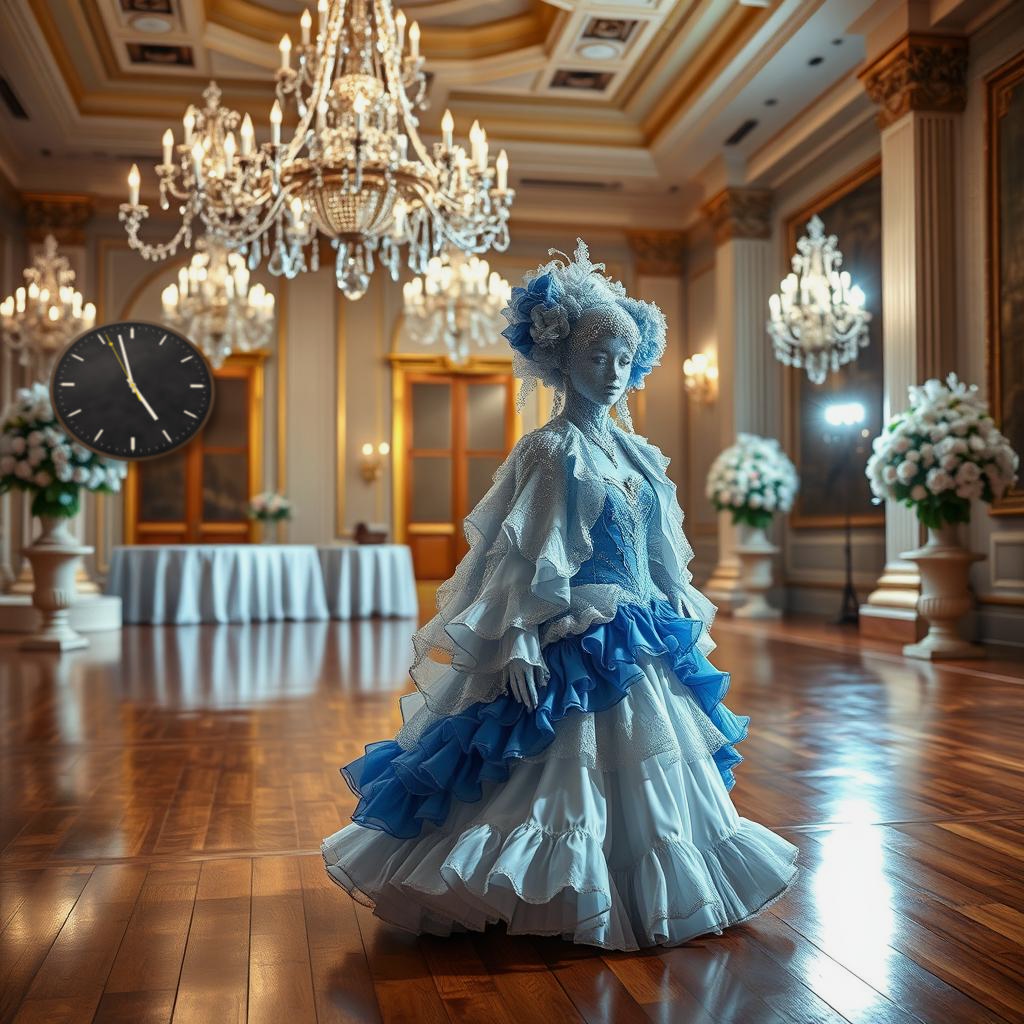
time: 4:57:56
